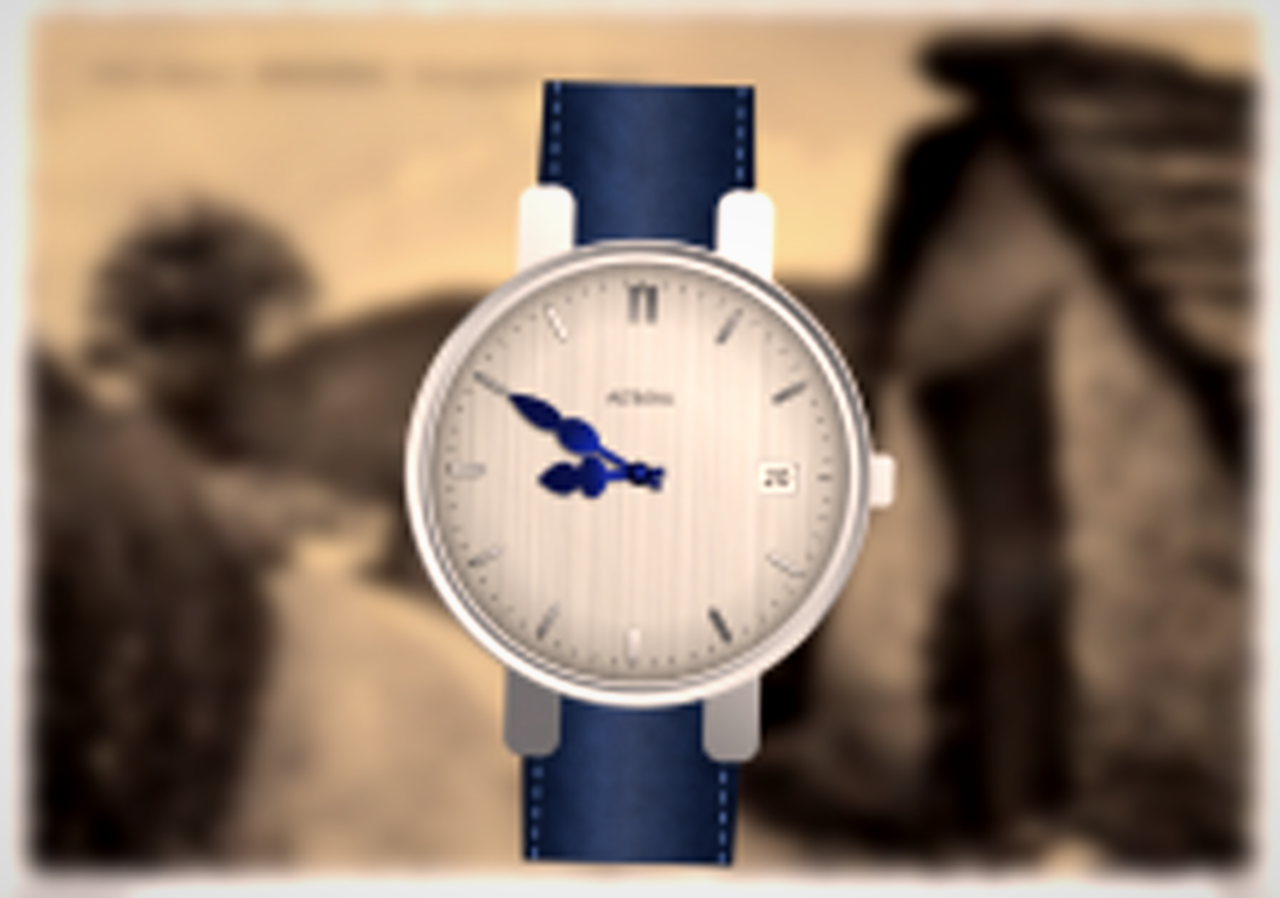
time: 8:50
